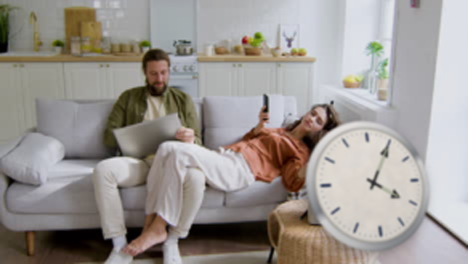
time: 4:05
